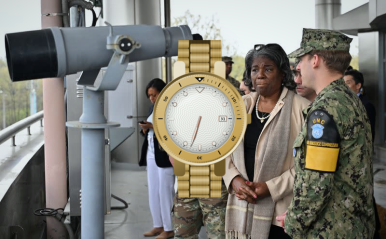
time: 6:33
